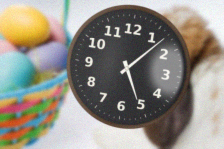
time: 5:07
